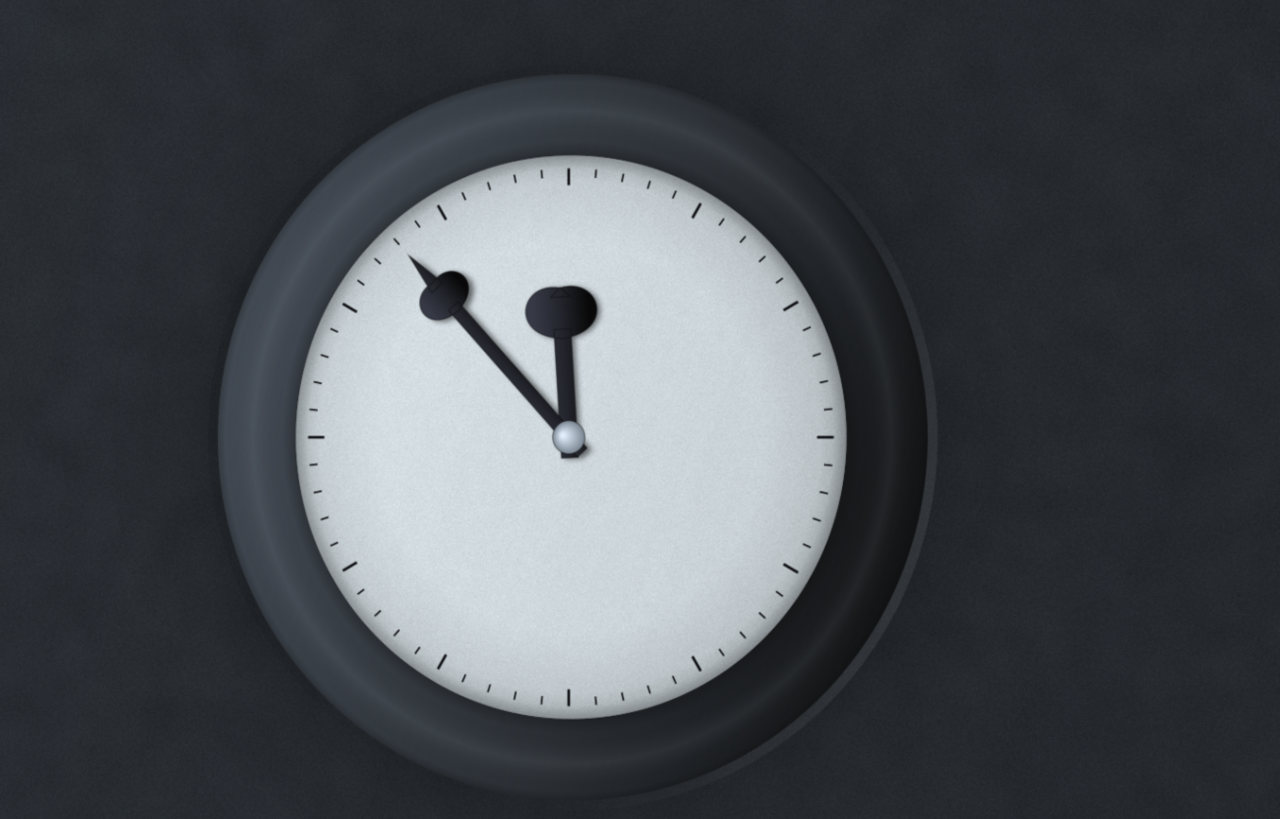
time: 11:53
